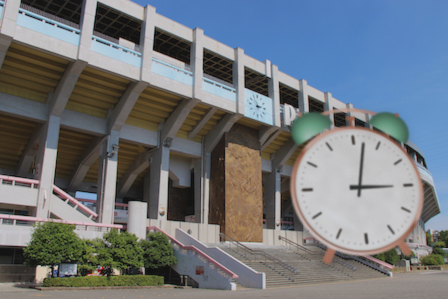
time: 3:02
